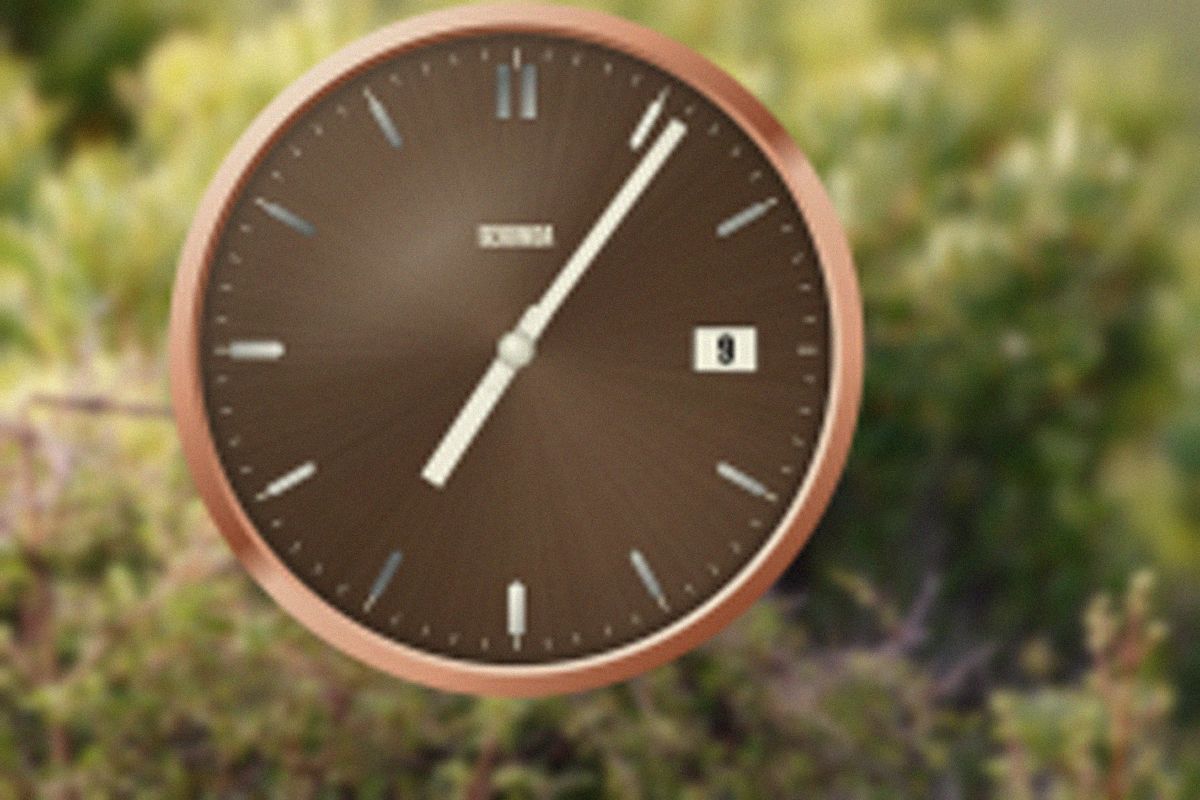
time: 7:06
